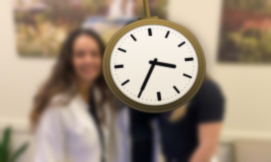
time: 3:35
